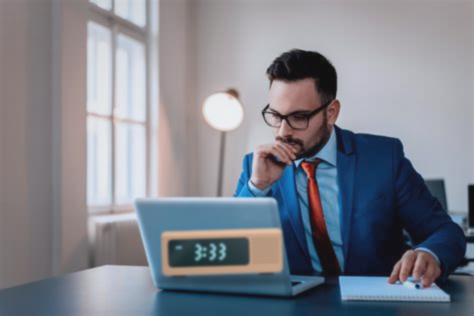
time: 3:33
